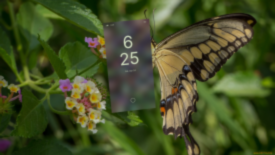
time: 6:25
